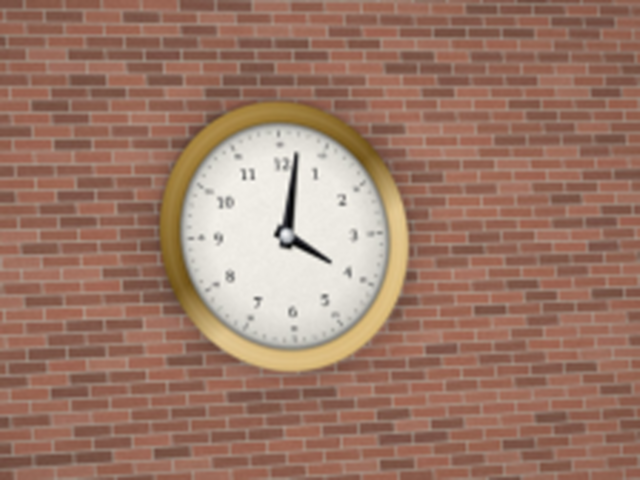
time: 4:02
